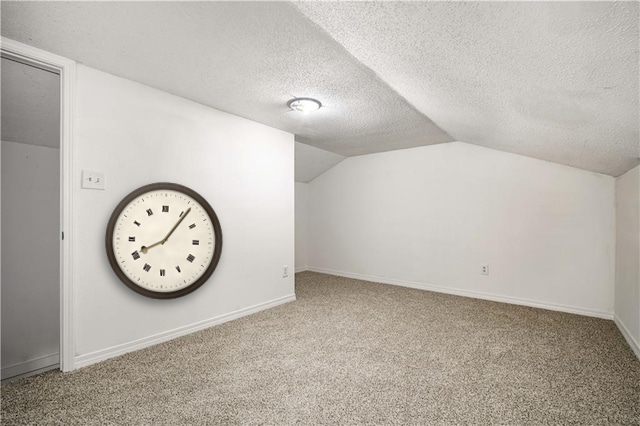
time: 8:06
